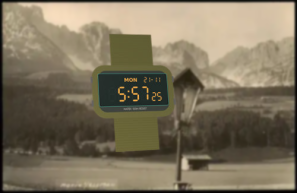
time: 5:57:25
